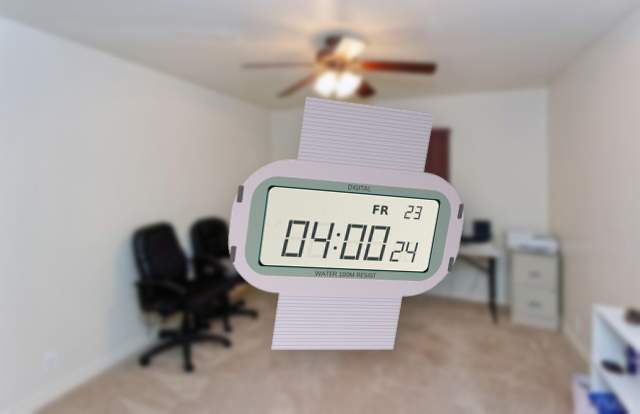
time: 4:00:24
